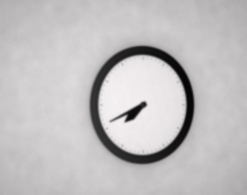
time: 7:41
